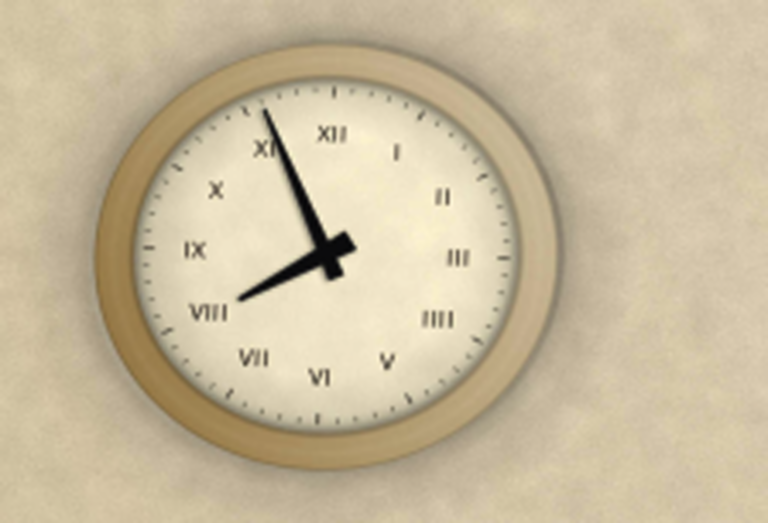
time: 7:56
